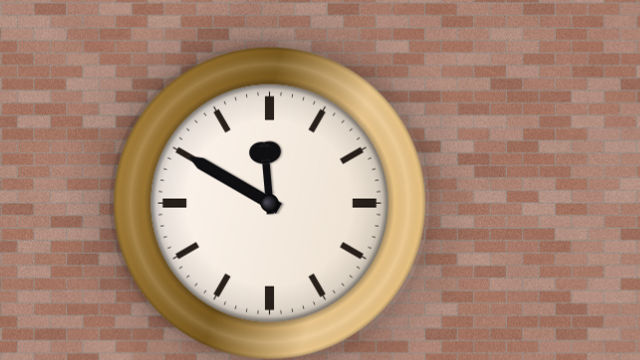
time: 11:50
